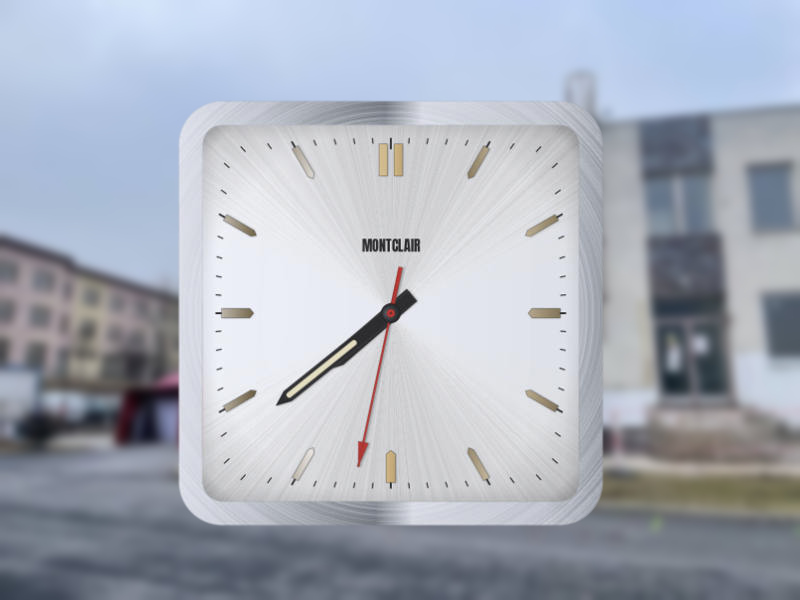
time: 7:38:32
